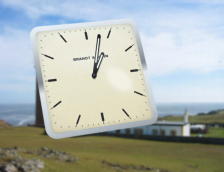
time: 1:03
